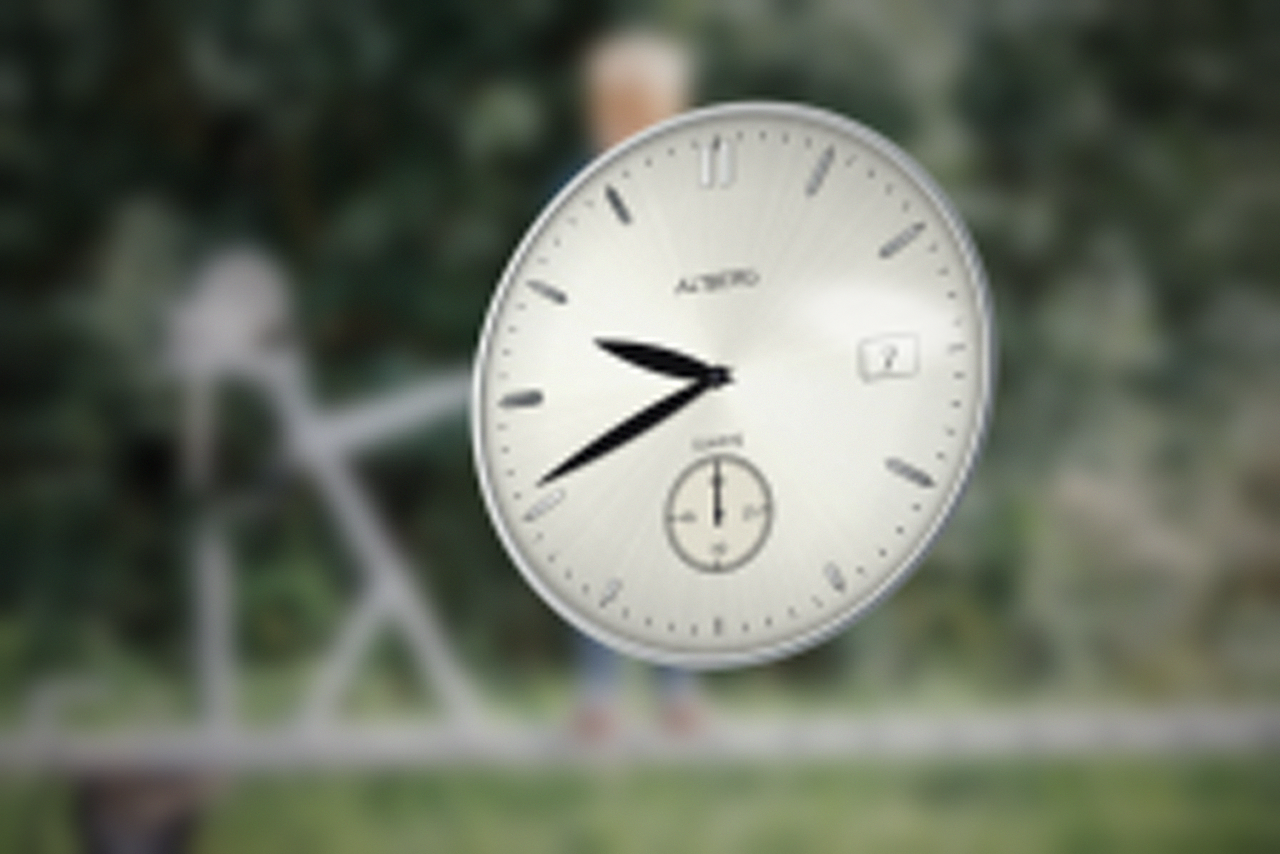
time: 9:41
